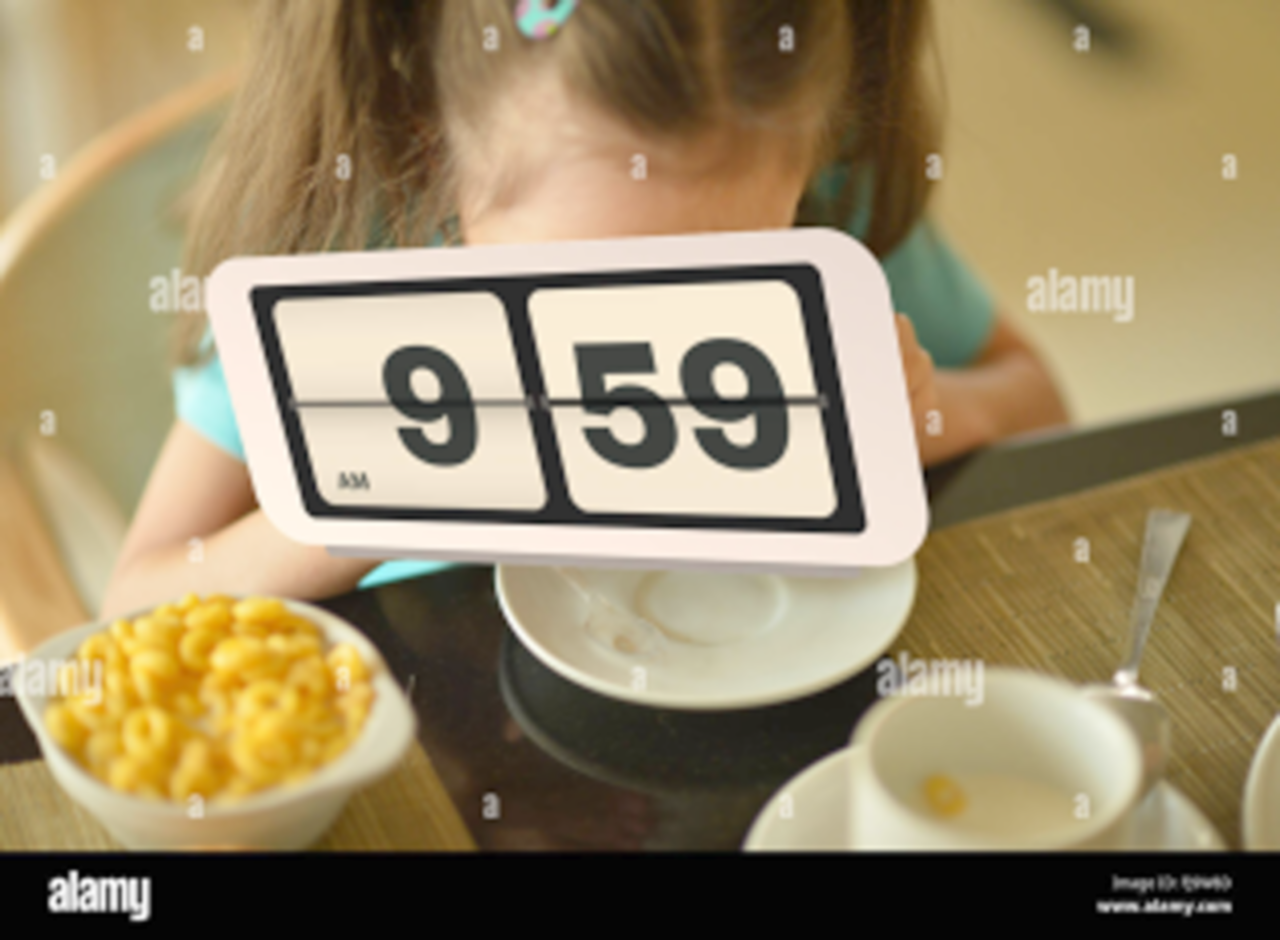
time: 9:59
